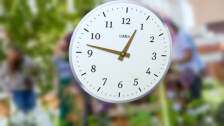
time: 12:47
